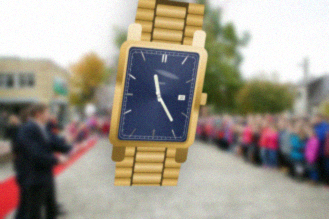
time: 11:24
